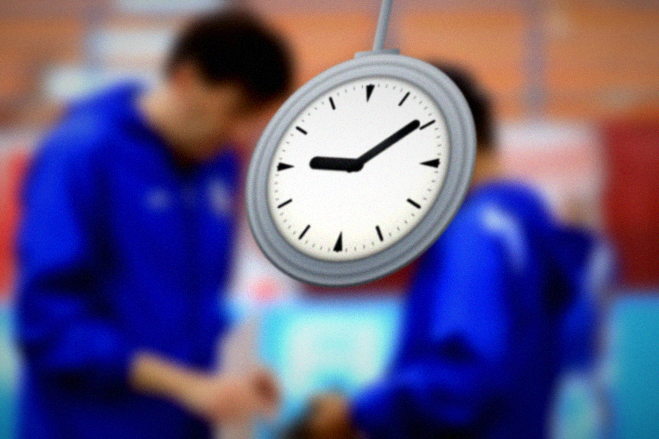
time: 9:09
